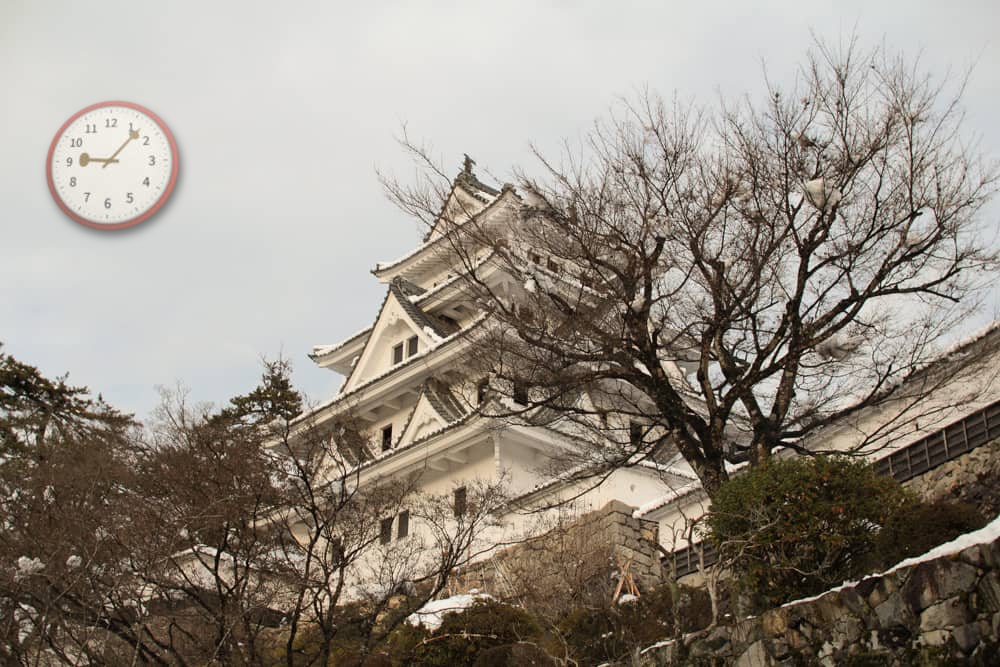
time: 9:07
